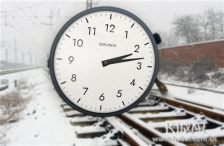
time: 2:13
